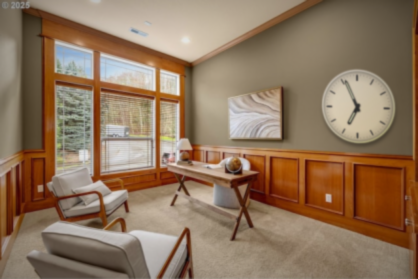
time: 6:56
